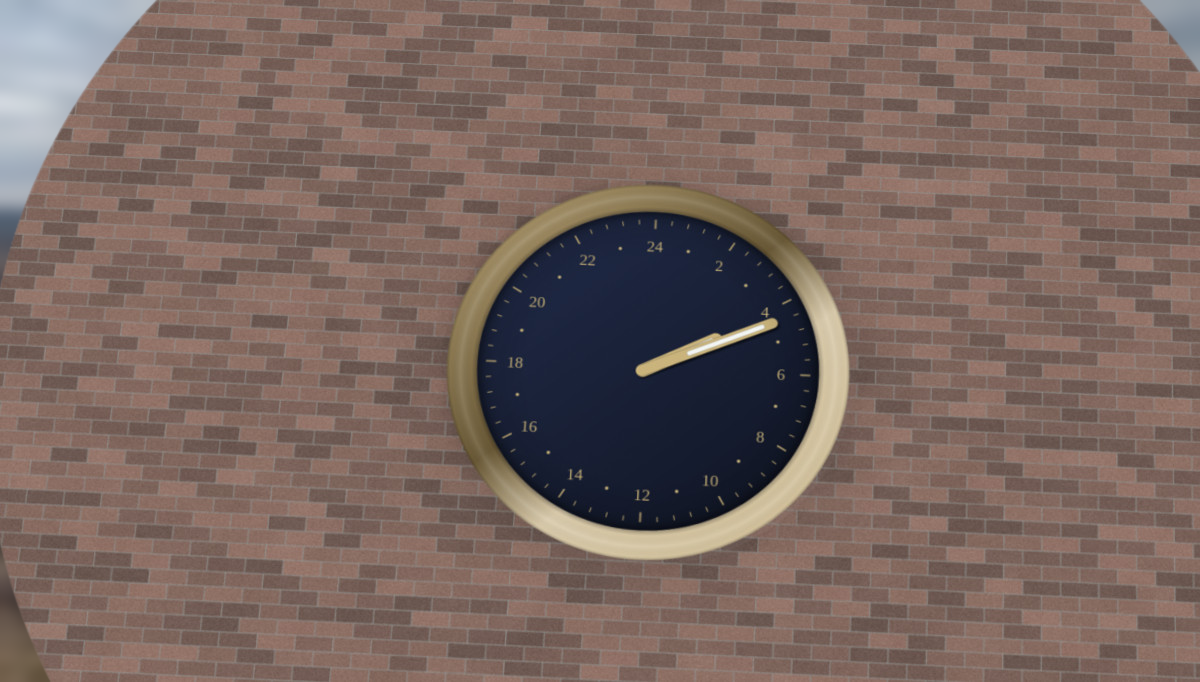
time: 4:11
